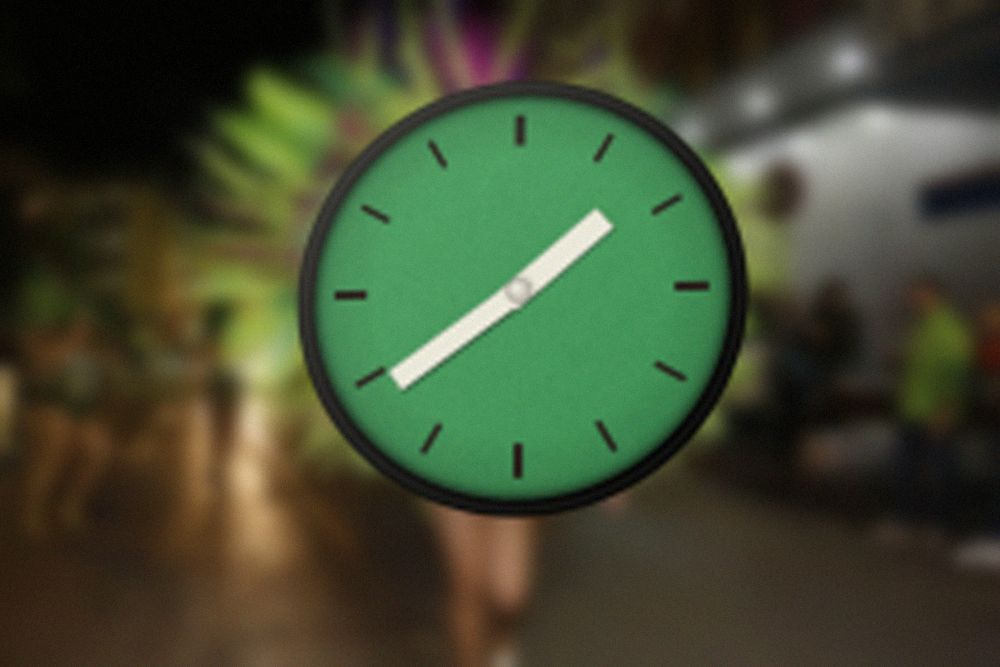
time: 1:39
